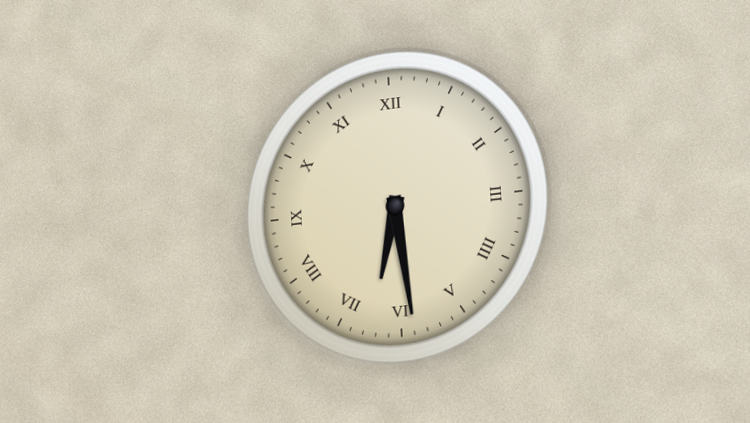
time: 6:29
